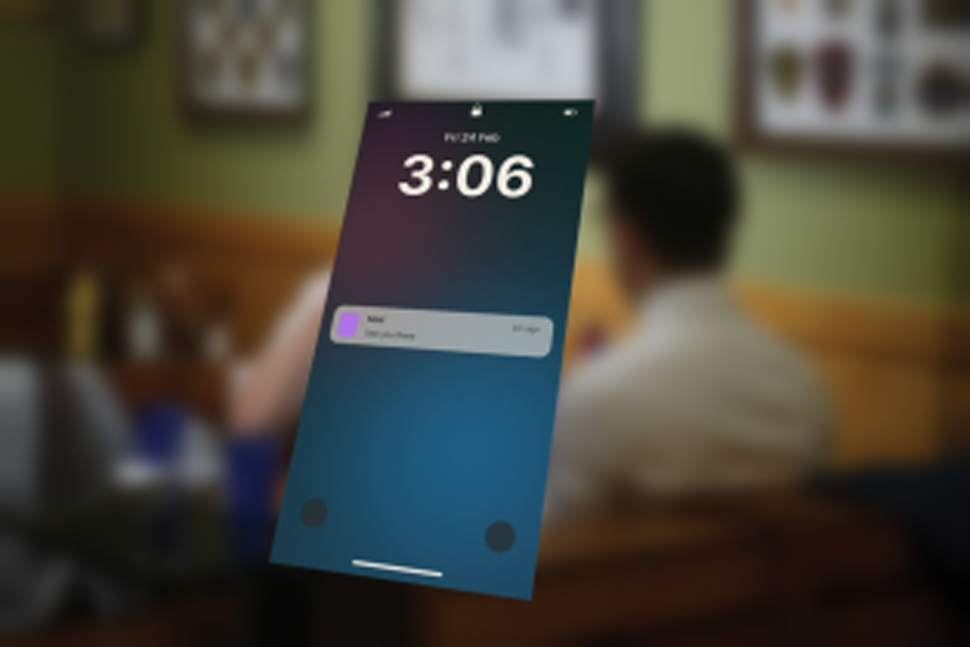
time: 3:06
